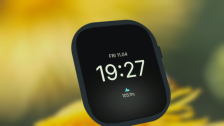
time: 19:27
